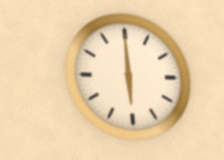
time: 6:00
